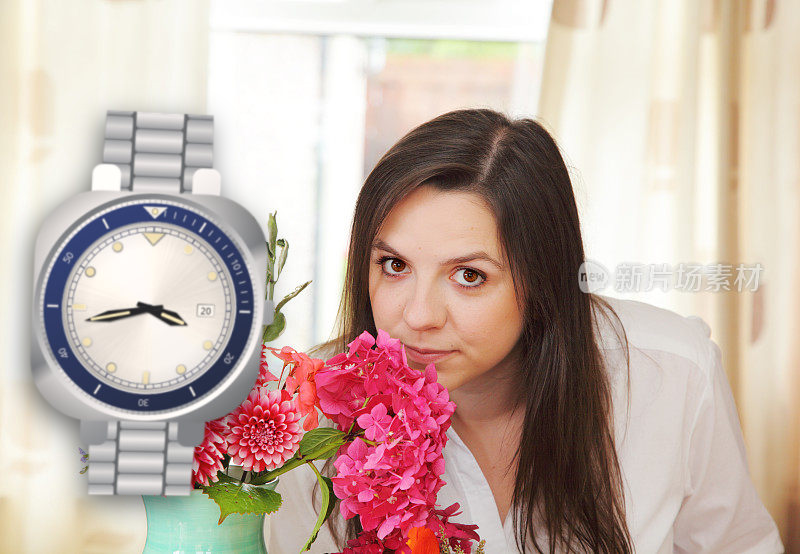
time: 3:43
